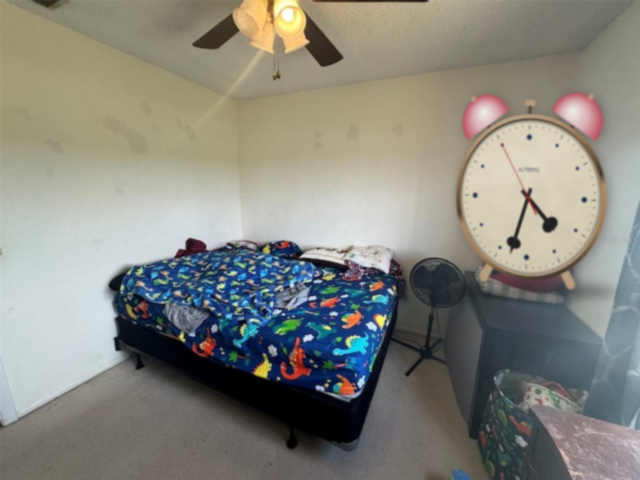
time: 4:32:55
